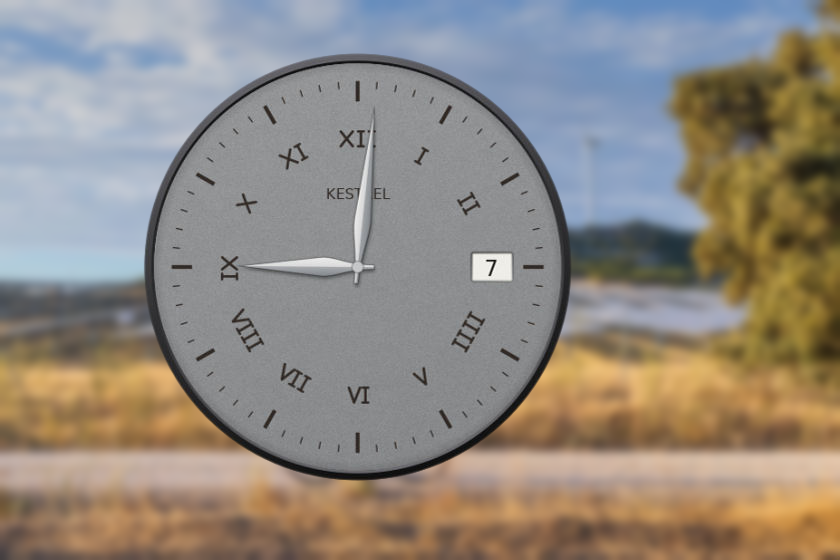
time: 9:01
